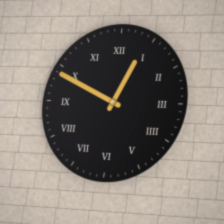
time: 12:49
